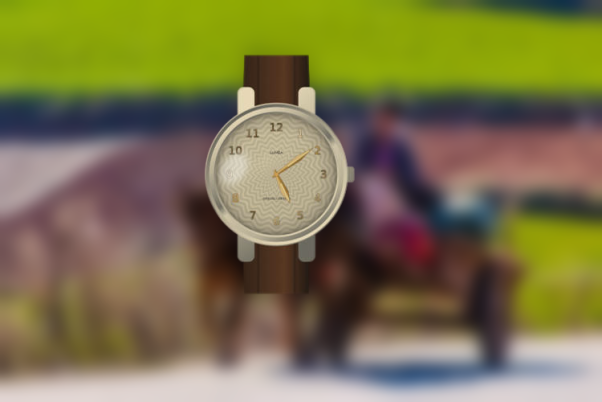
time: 5:09
